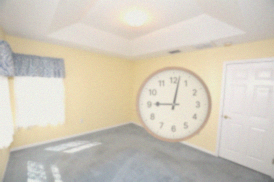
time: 9:02
